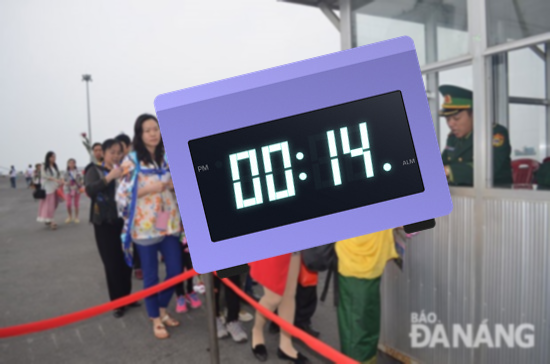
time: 0:14
